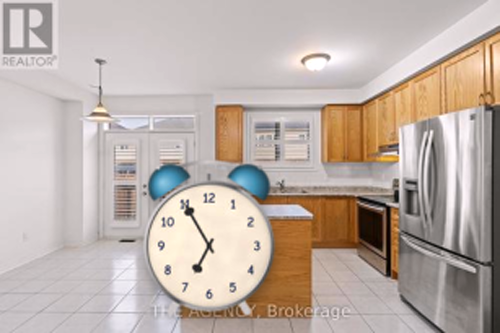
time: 6:55
